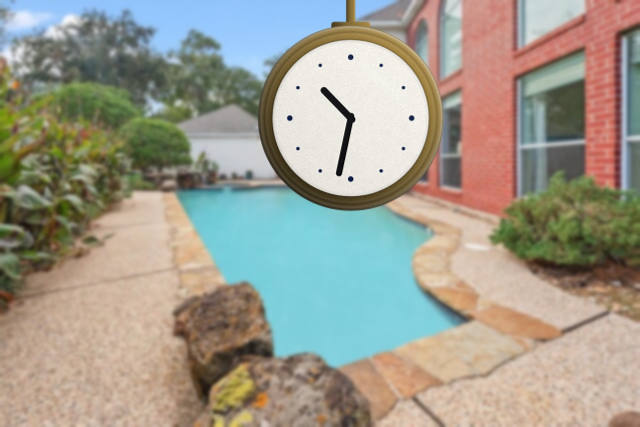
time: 10:32
